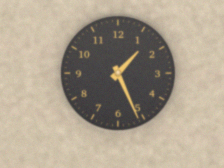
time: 1:26
